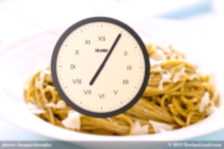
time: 7:05
